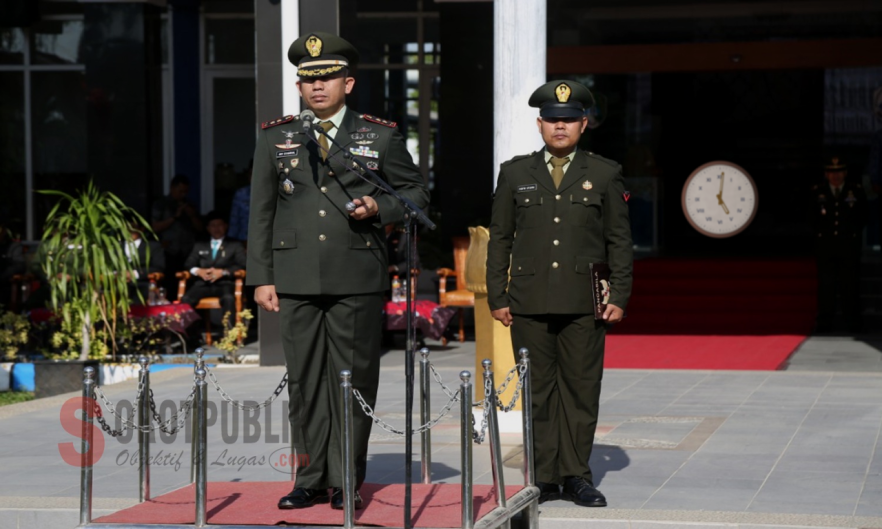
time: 5:01
